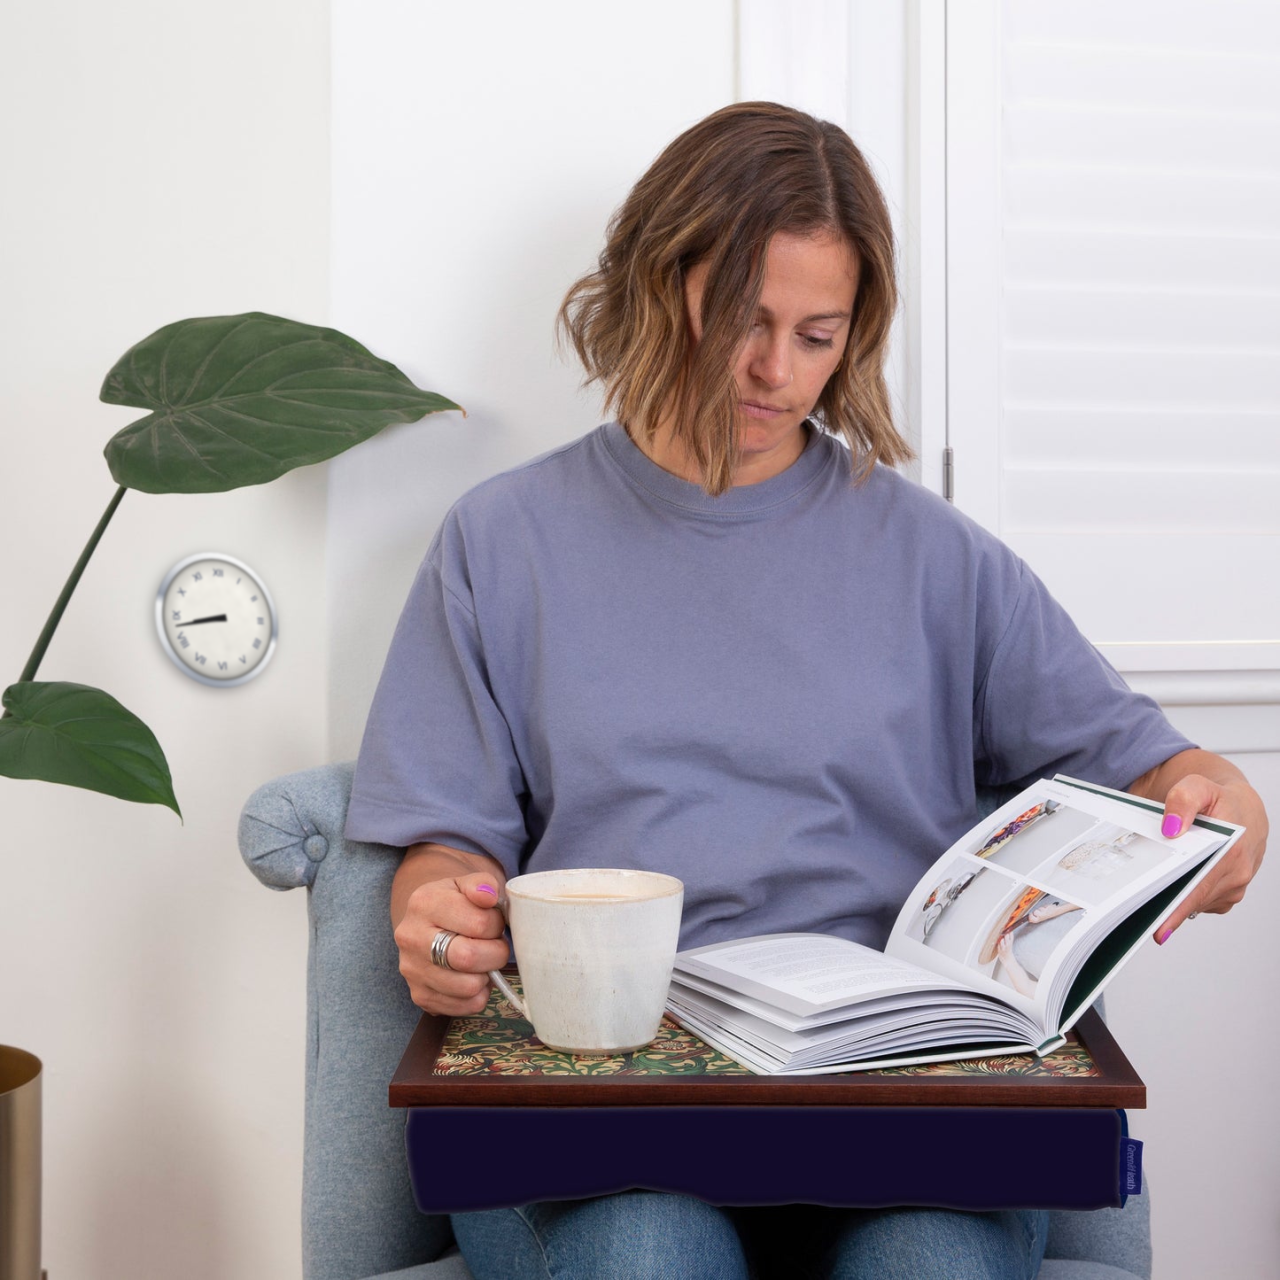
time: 8:43
